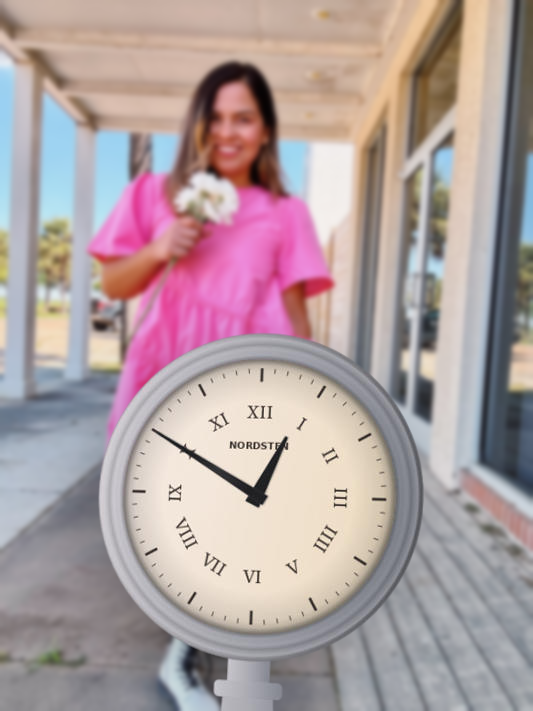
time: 12:50
